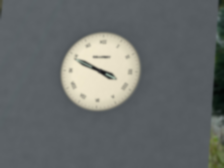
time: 3:49
